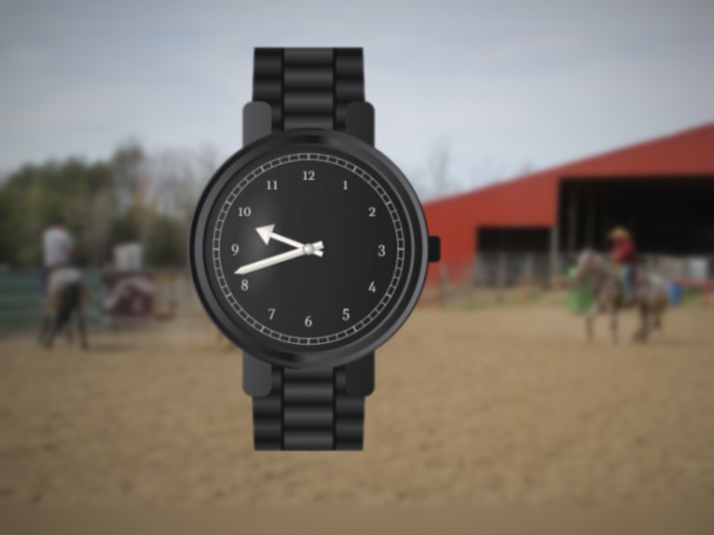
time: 9:42
